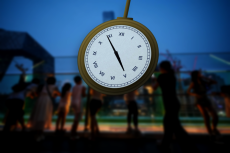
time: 4:54
